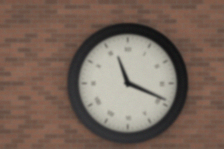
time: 11:19
